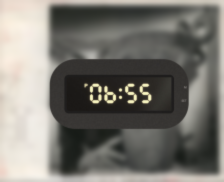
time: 6:55
